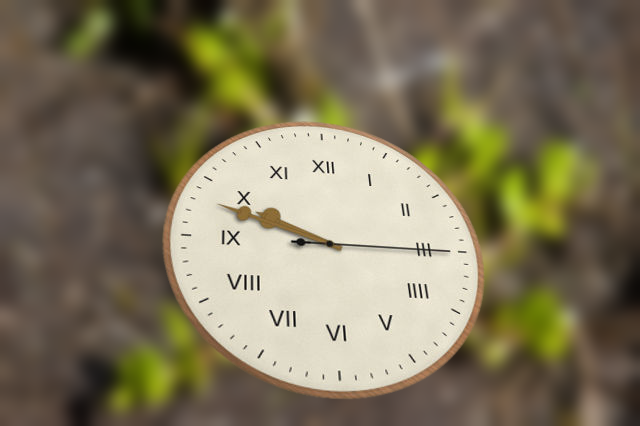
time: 9:48:15
